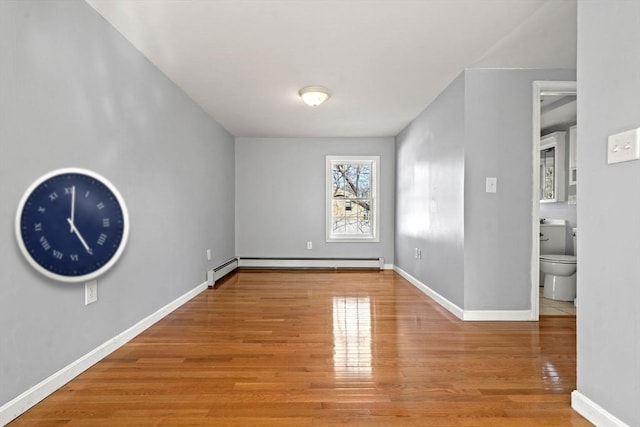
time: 5:01
